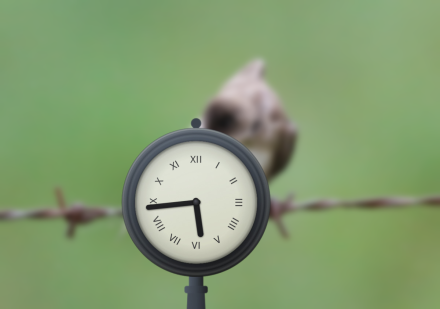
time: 5:44
